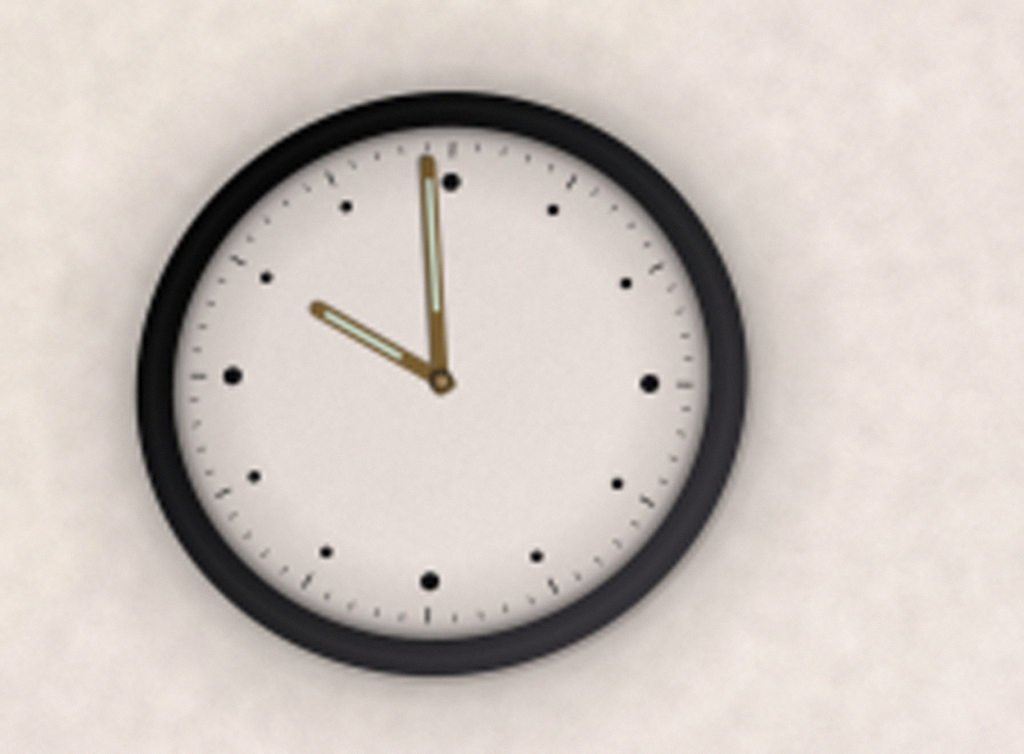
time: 9:59
